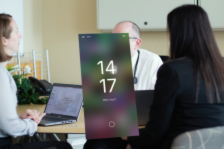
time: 14:17
